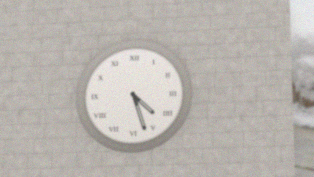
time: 4:27
